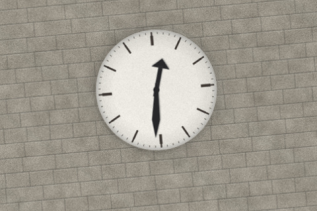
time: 12:31
